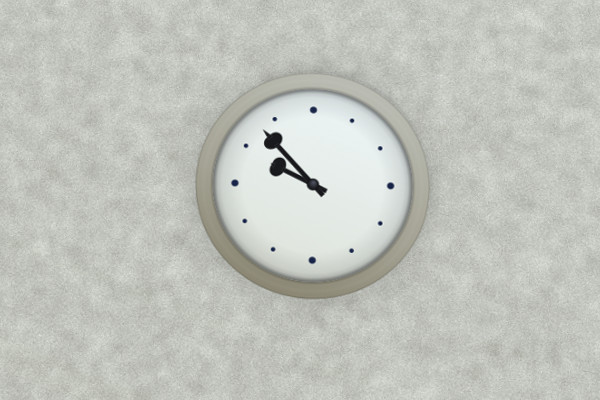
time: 9:53
